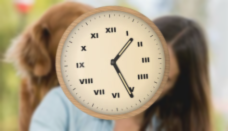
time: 1:26
